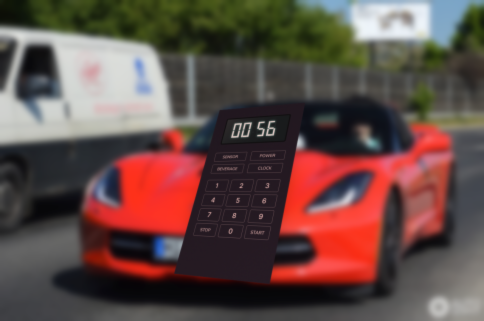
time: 0:56
